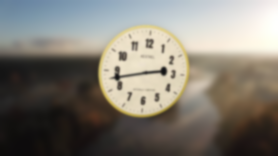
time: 2:43
